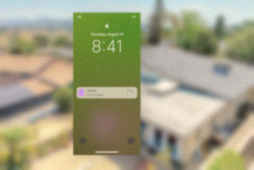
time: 8:41
